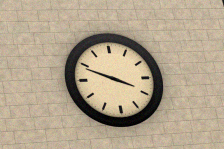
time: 3:49
